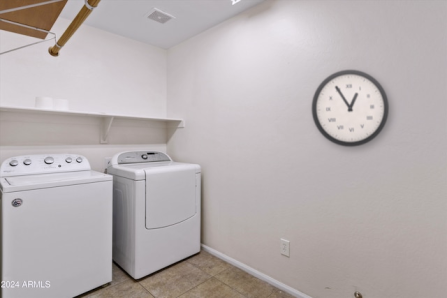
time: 12:55
